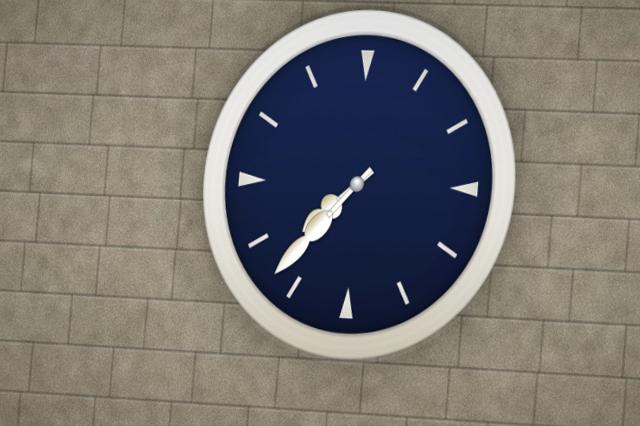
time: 7:37
